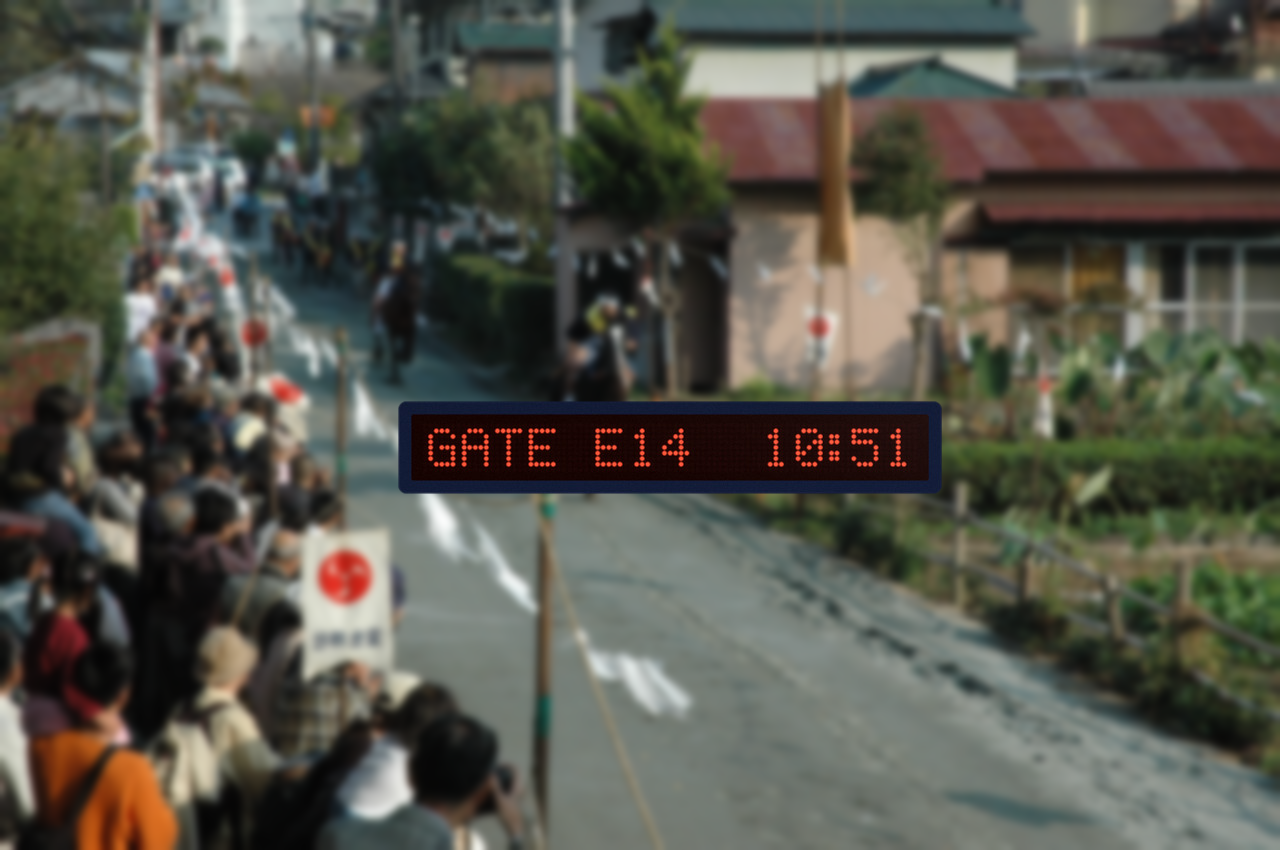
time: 10:51
